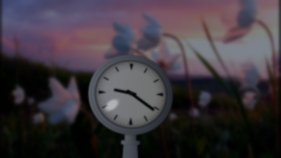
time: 9:21
